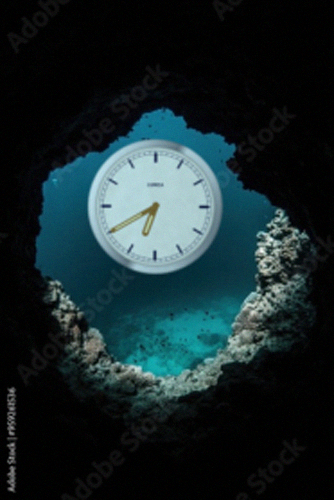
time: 6:40
